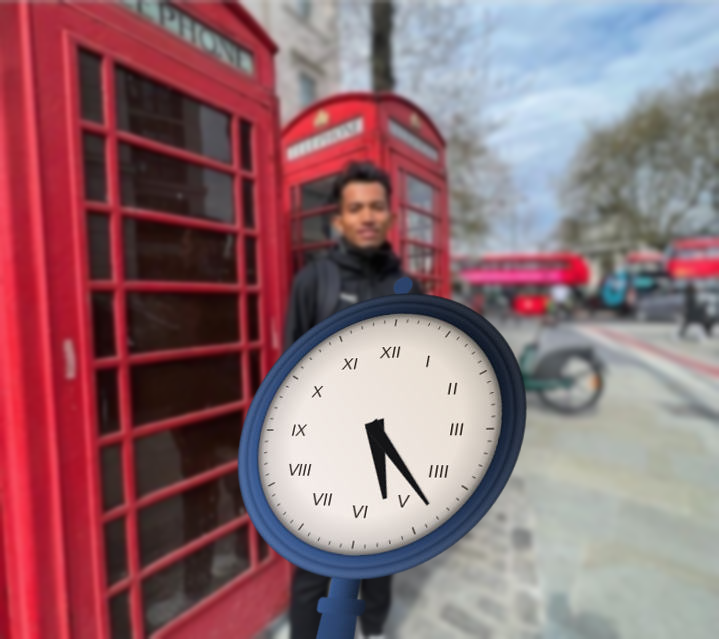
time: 5:23
